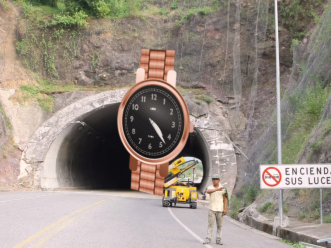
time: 4:23
